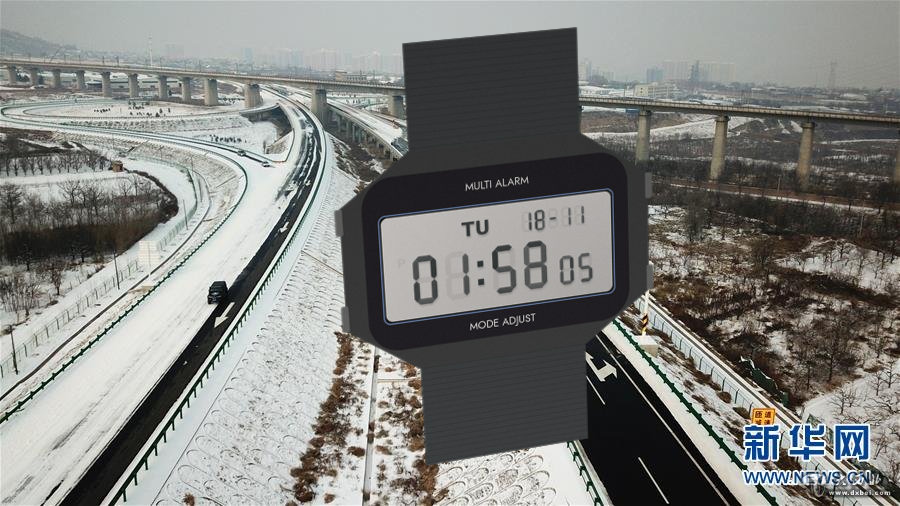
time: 1:58:05
